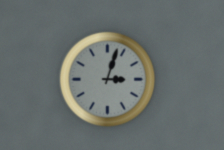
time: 3:03
